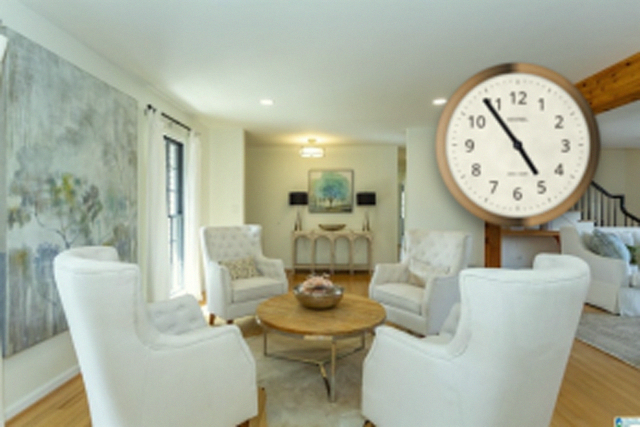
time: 4:54
